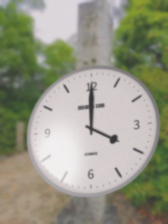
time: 4:00
